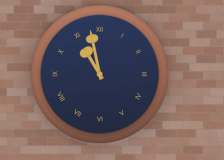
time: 10:58
